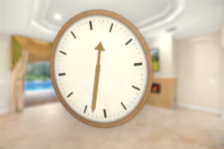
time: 12:33
